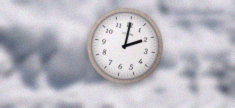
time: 2:00
